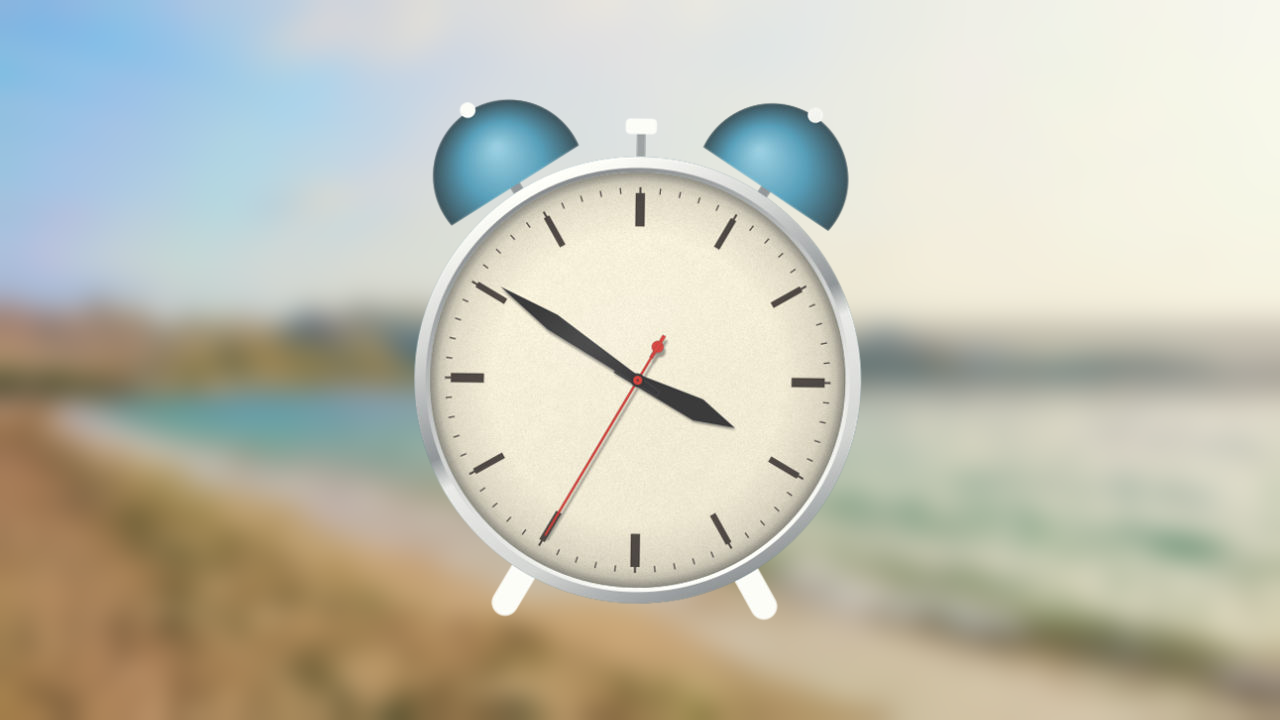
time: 3:50:35
